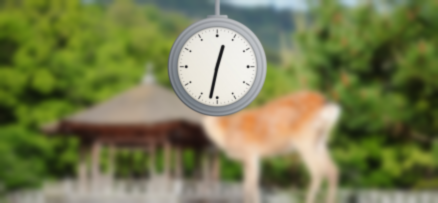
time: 12:32
